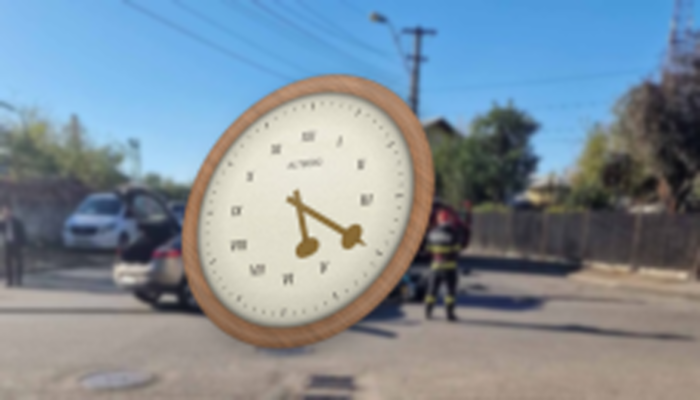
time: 5:20
